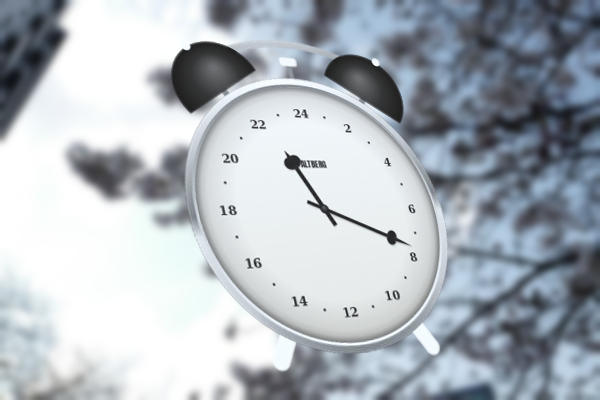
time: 22:19
